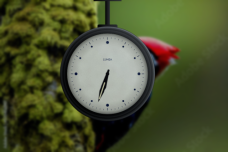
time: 6:33
